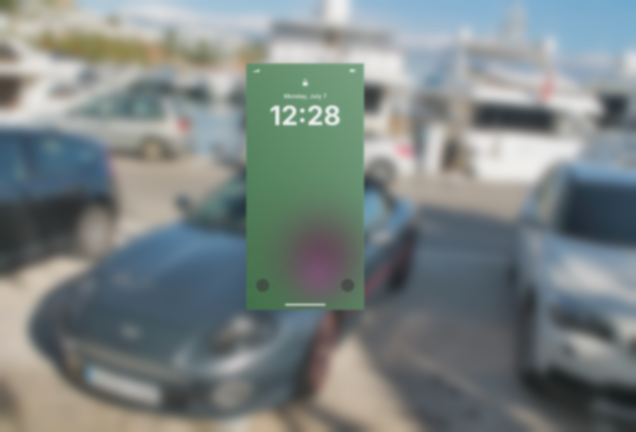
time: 12:28
